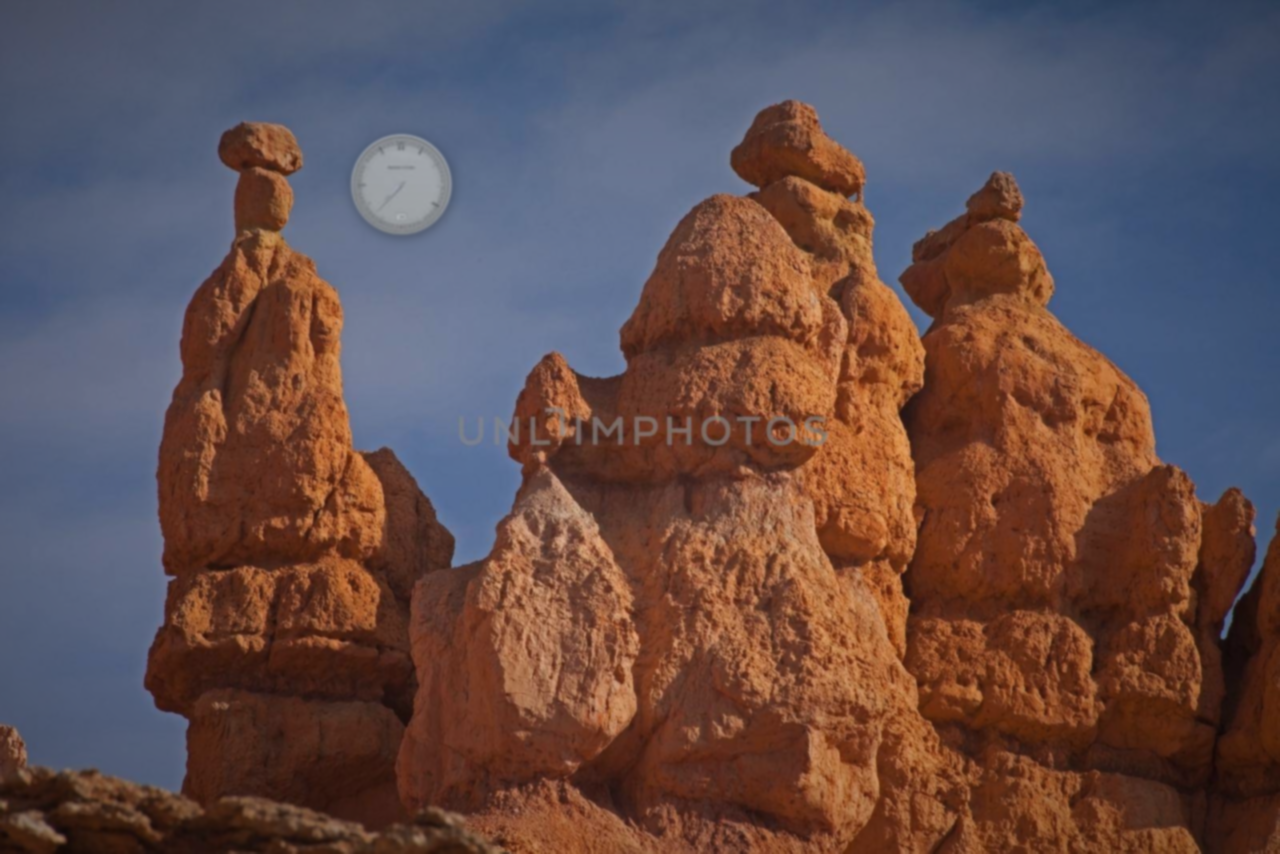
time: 7:37
